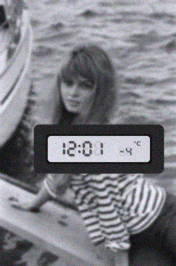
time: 12:01
